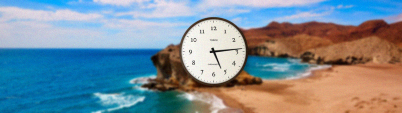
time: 5:14
